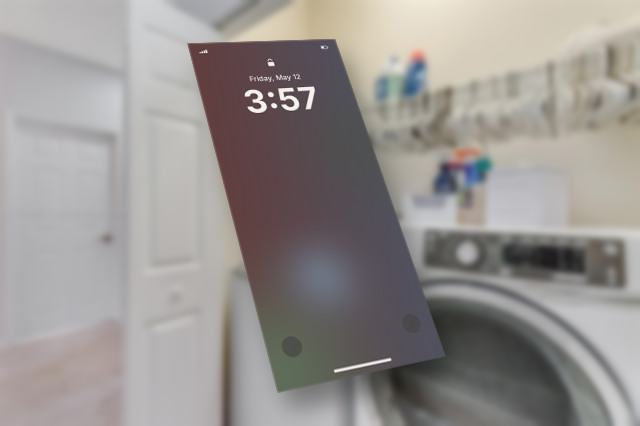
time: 3:57
